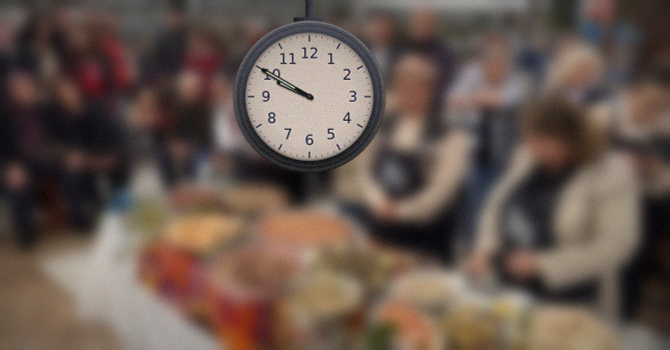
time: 9:50
